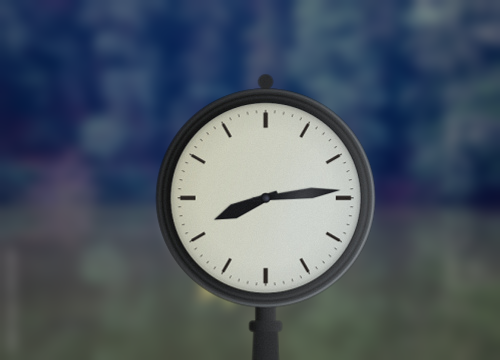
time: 8:14
